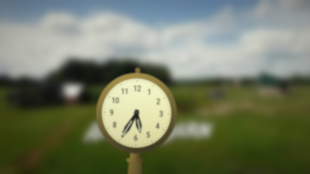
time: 5:35
